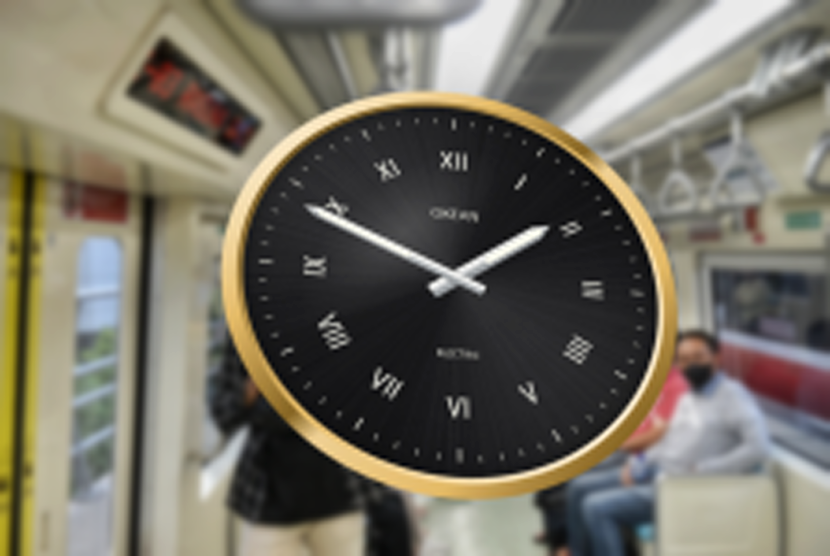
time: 1:49
